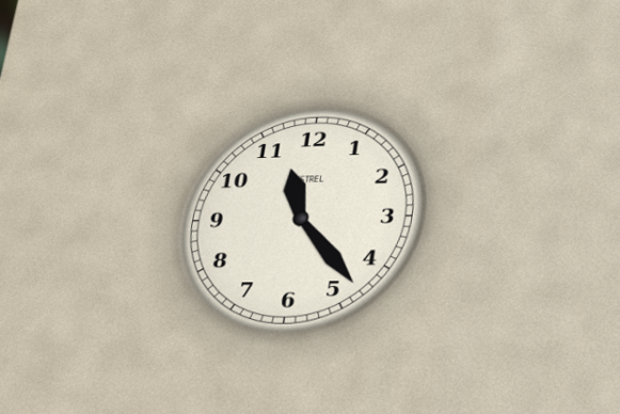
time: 11:23
